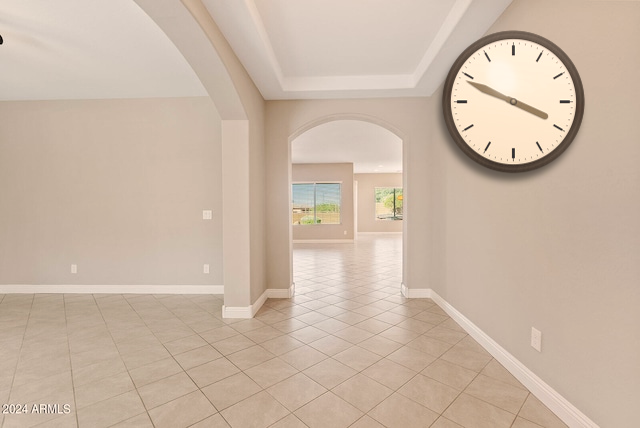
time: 3:49
